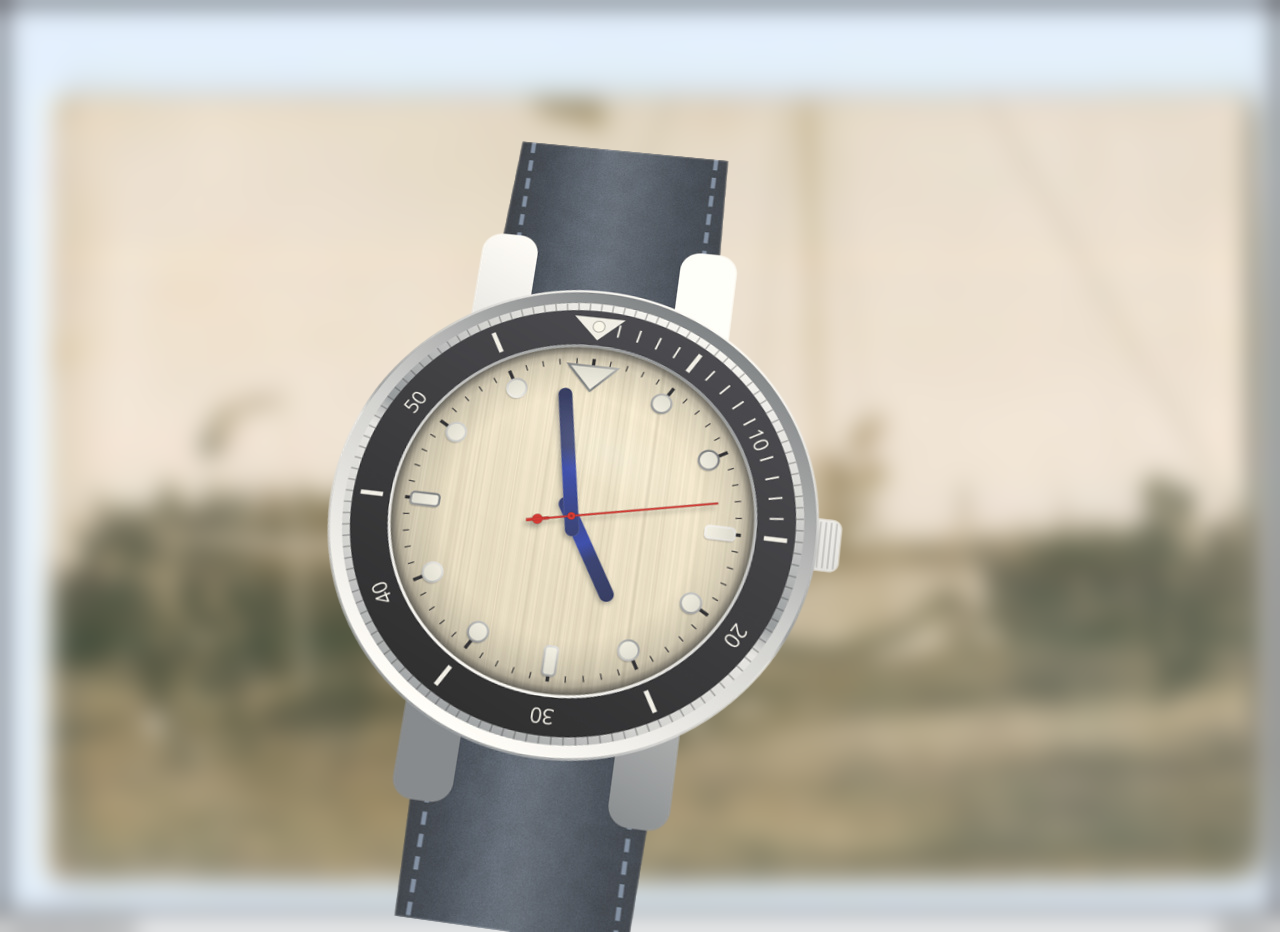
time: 4:58:13
